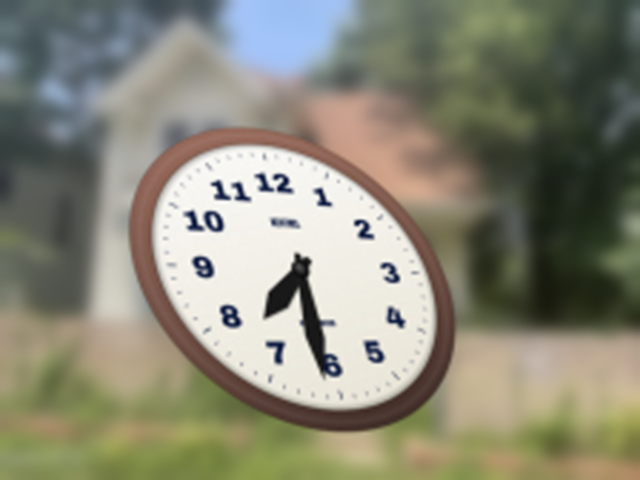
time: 7:31
